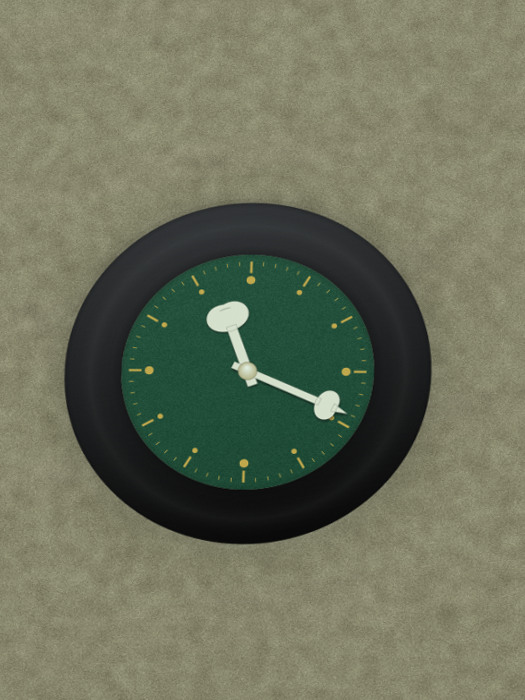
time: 11:19
